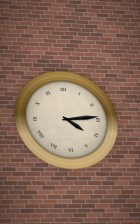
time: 4:14
